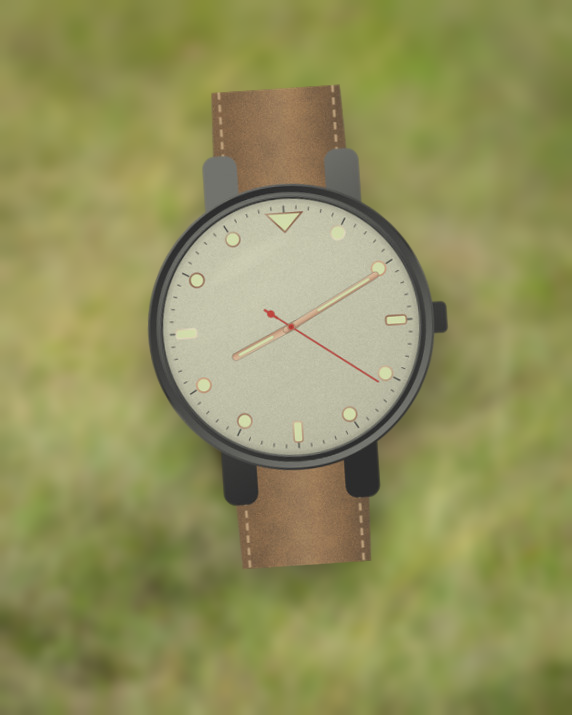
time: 8:10:21
